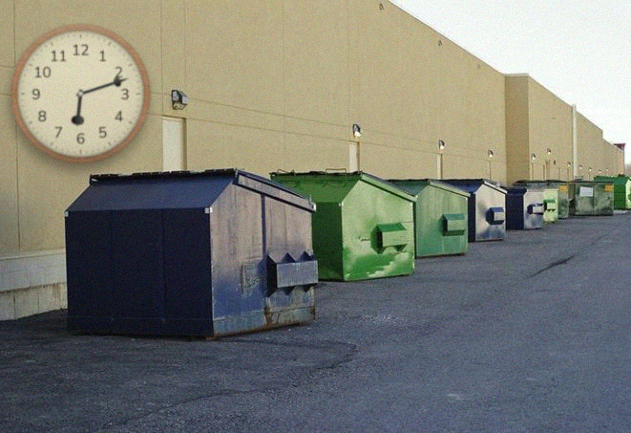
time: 6:12
